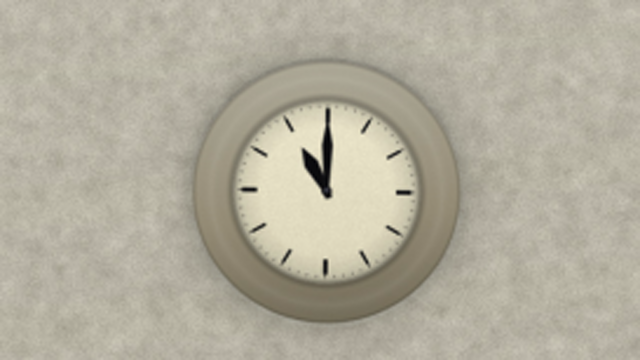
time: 11:00
